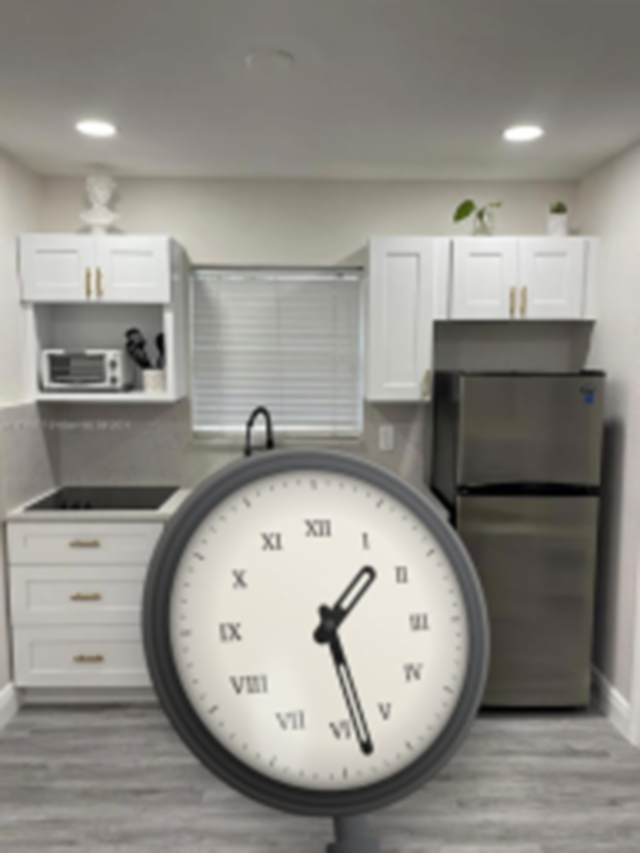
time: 1:28
